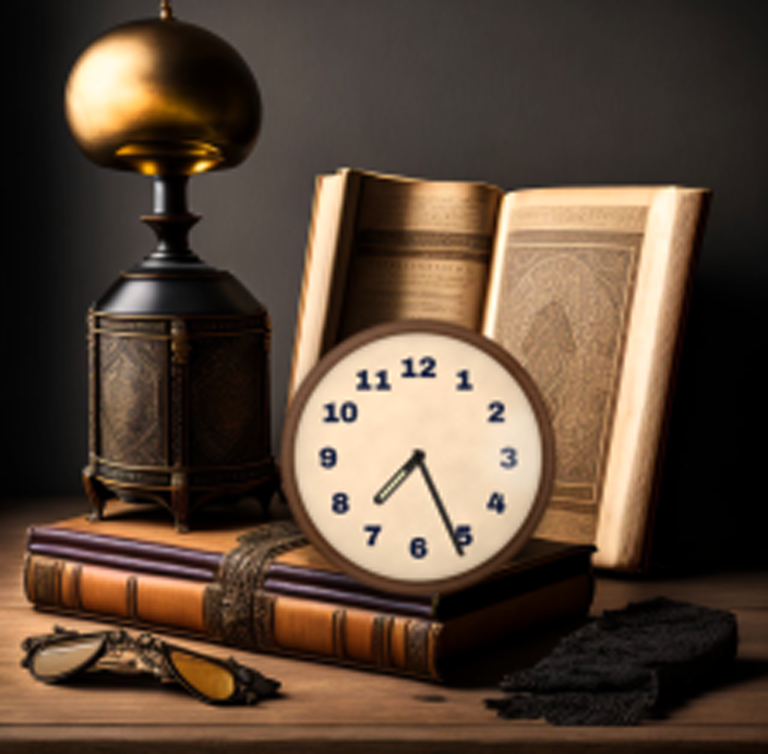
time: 7:26
